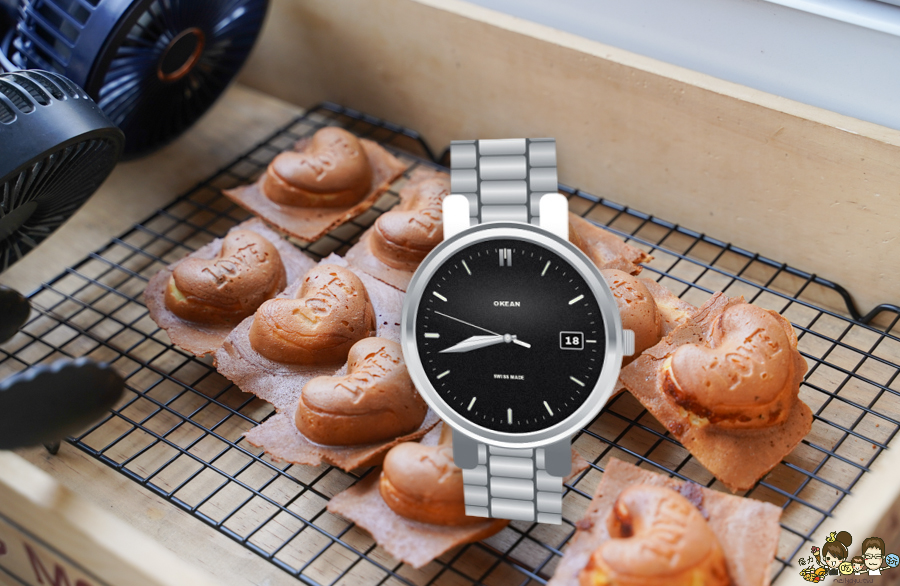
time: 8:42:48
